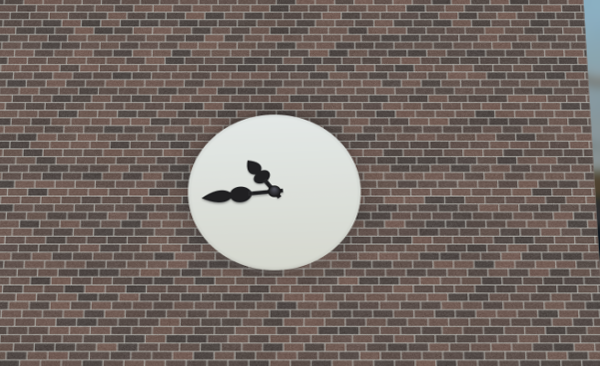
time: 10:44
